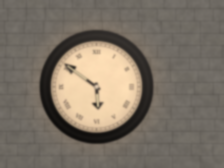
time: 5:51
